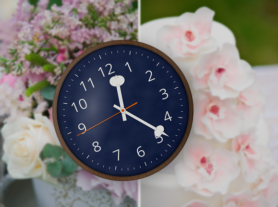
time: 12:23:44
